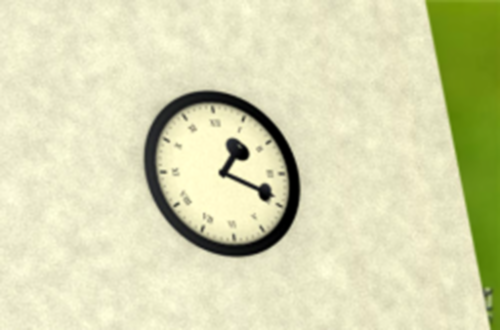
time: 1:19
